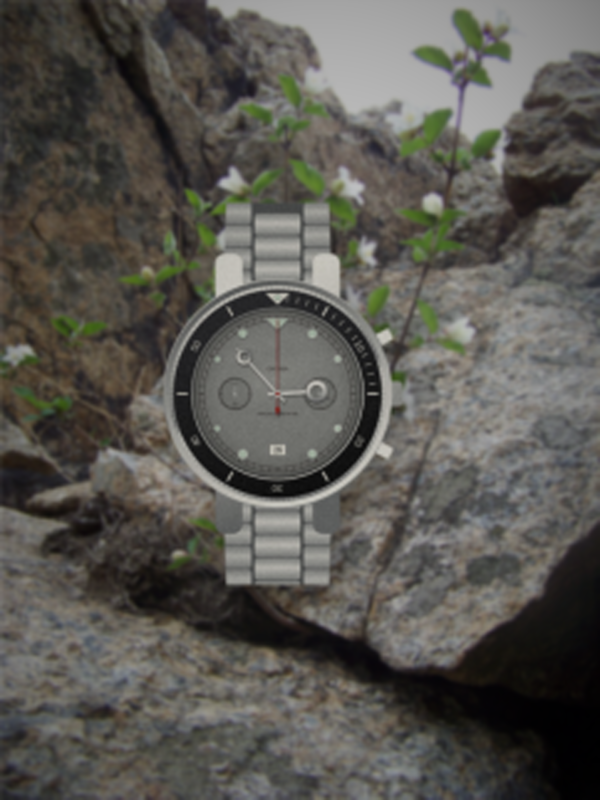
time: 2:53
